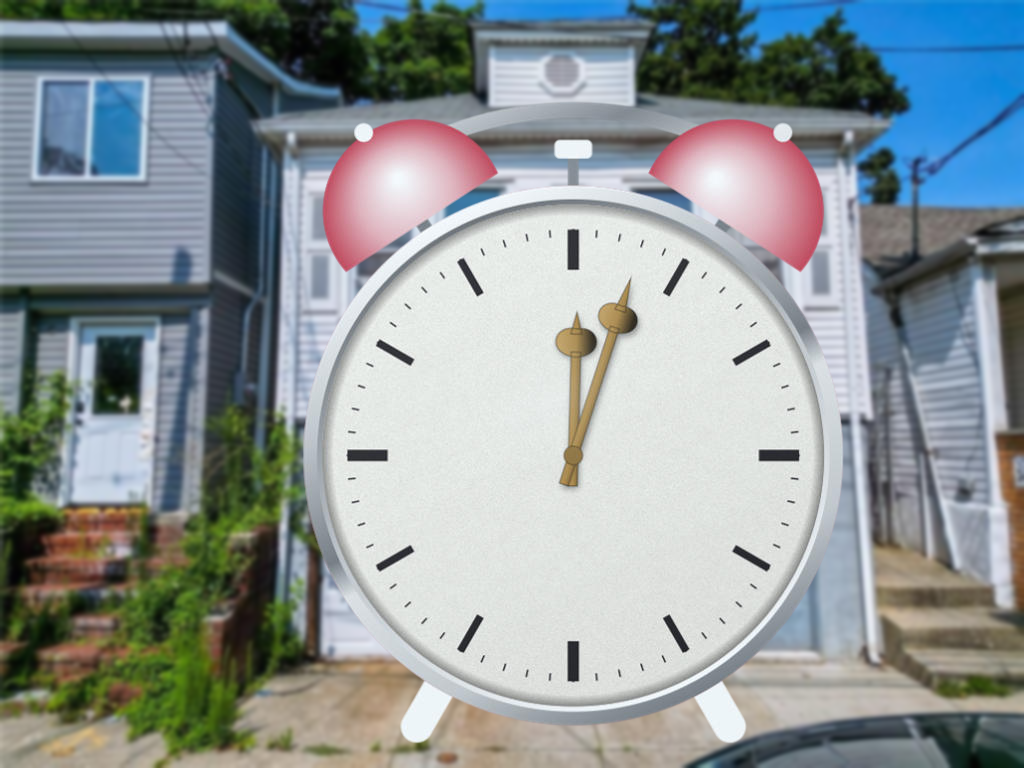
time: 12:03
